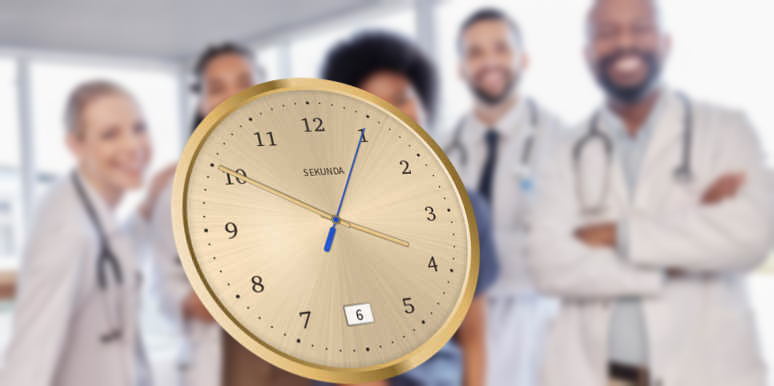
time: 3:50:05
